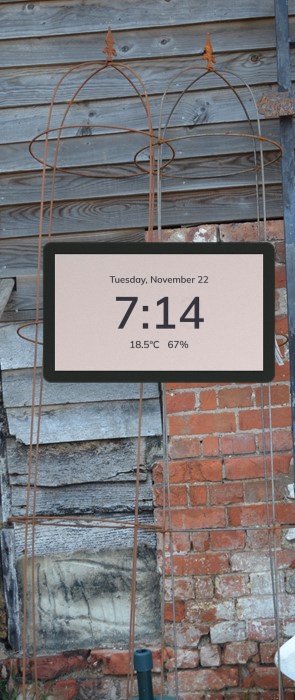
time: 7:14
